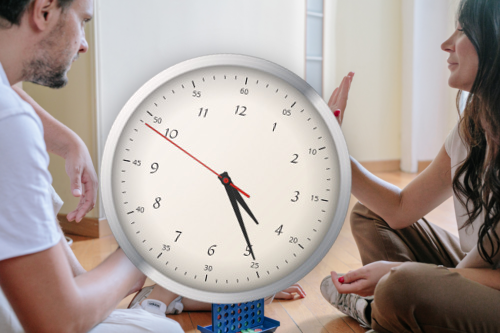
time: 4:24:49
